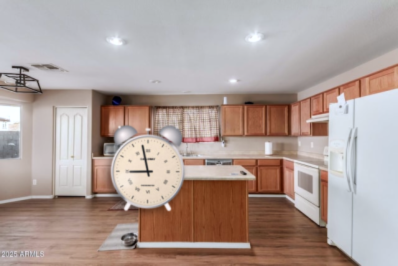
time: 8:58
